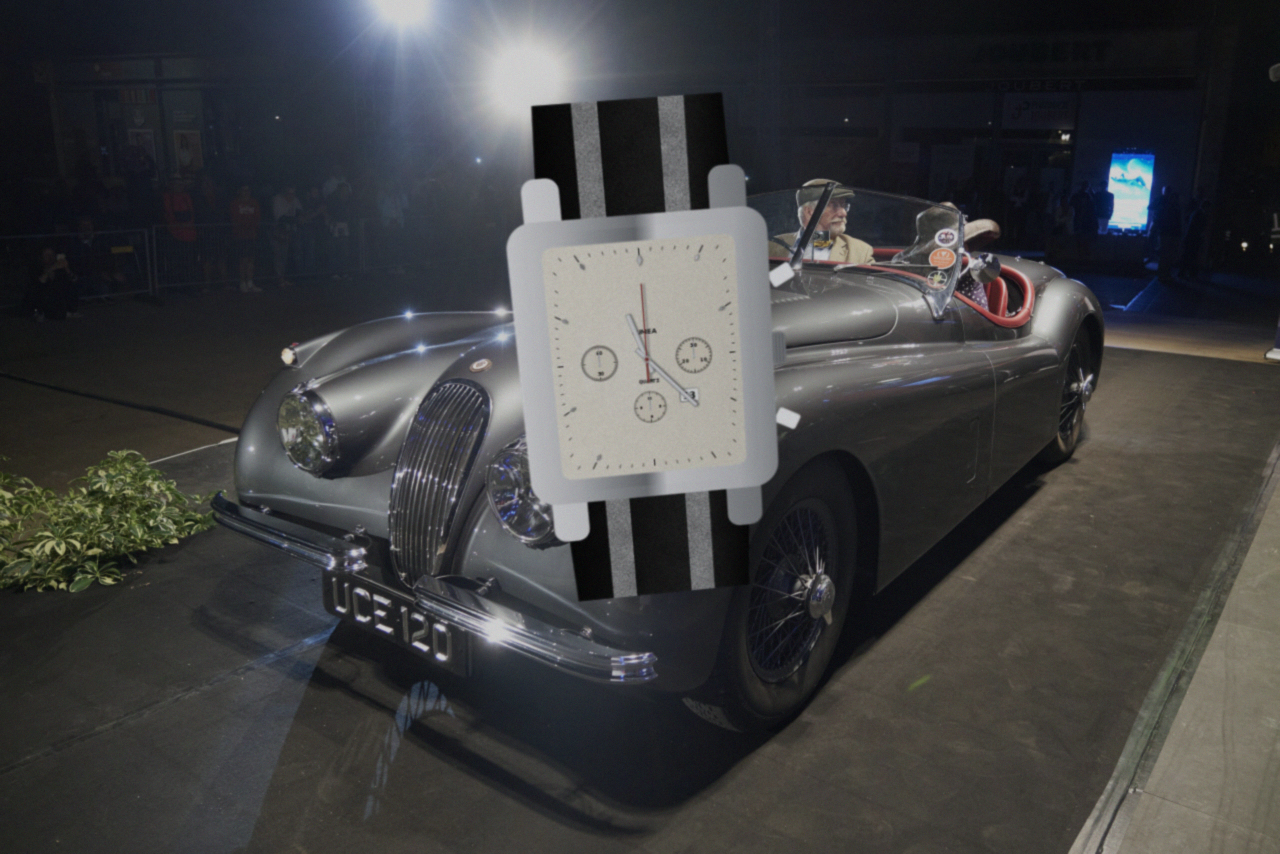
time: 11:23
